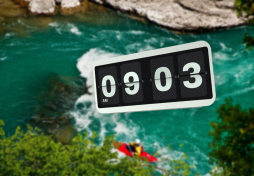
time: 9:03
